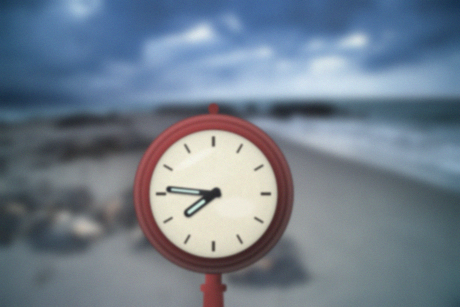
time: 7:46
